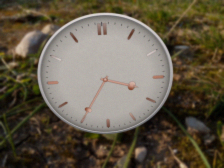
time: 3:35
